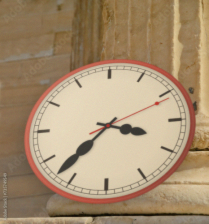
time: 3:37:11
